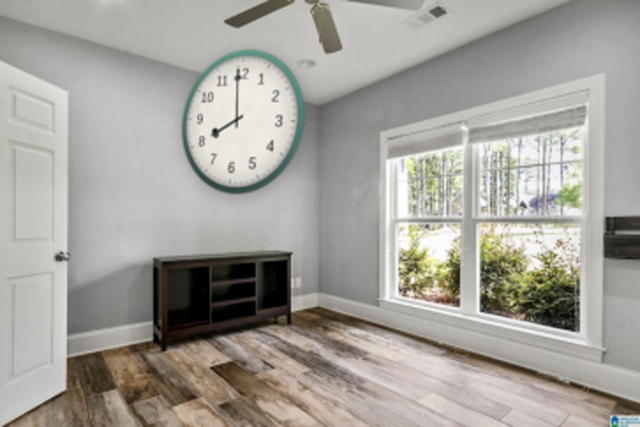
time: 7:59
